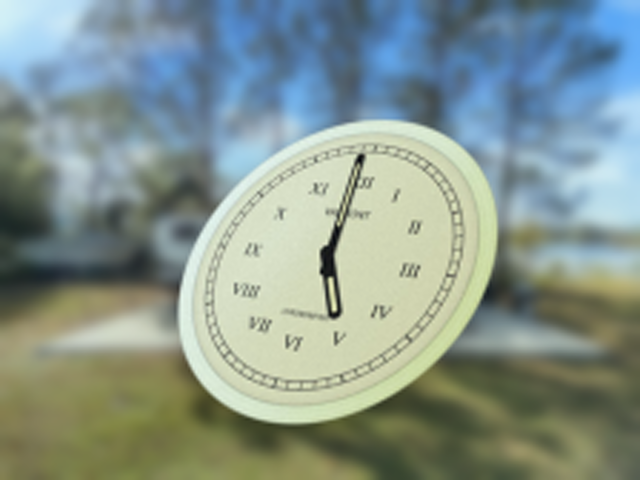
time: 4:59
